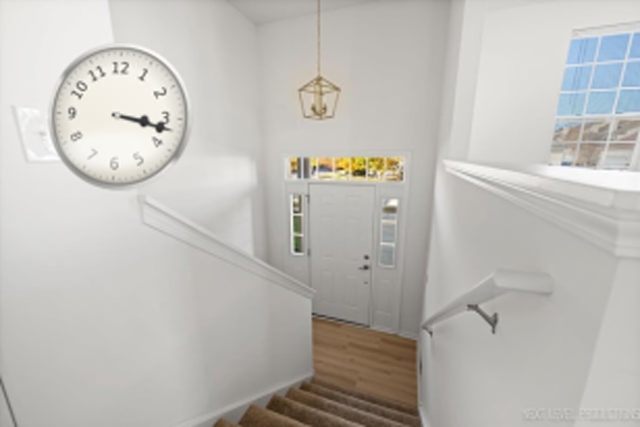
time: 3:17
